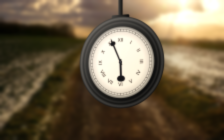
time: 5:56
